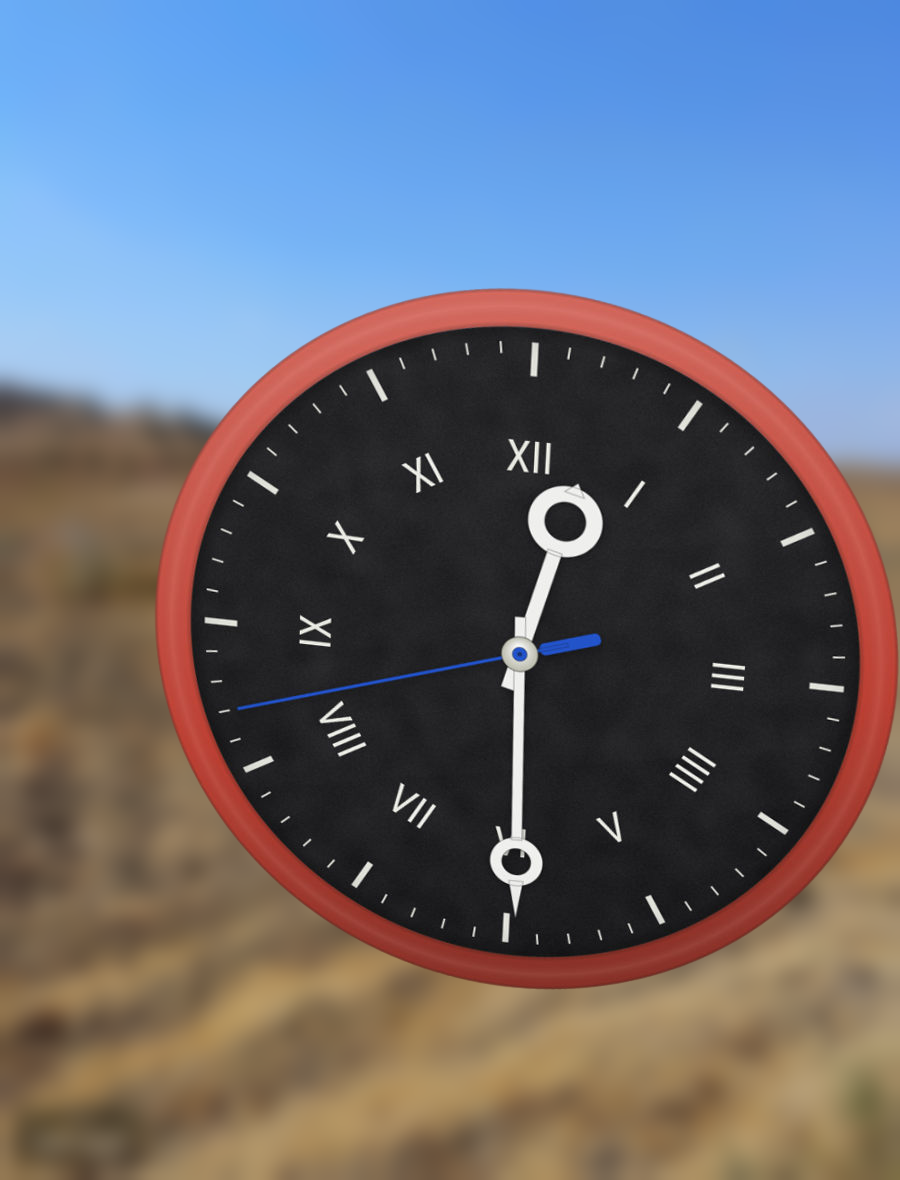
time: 12:29:42
